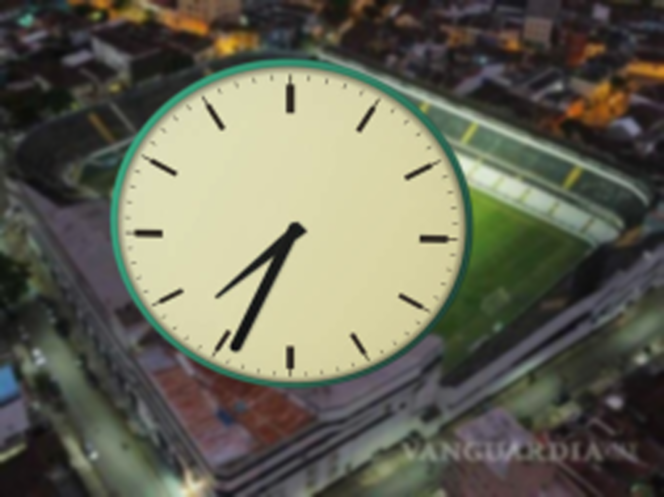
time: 7:34
